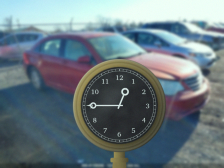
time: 12:45
